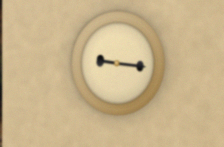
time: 9:16
